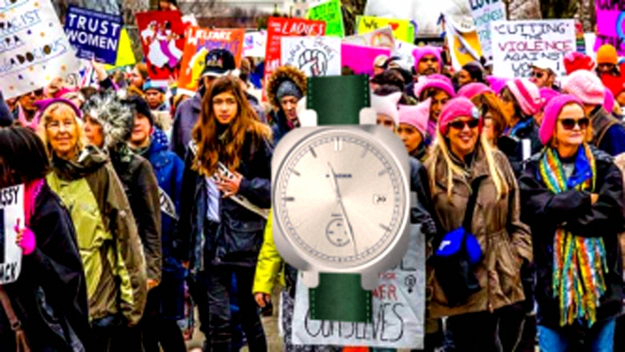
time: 11:27
